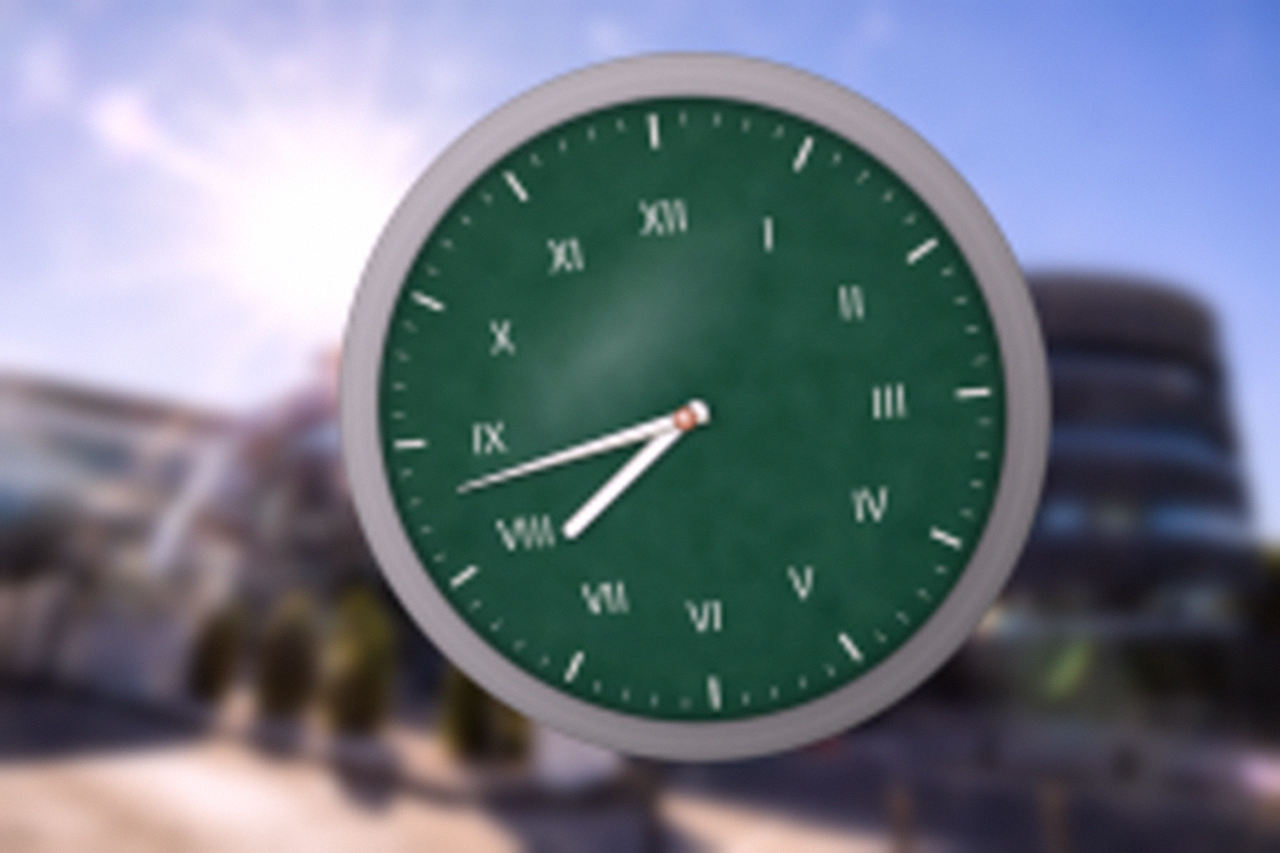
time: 7:43
